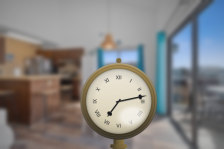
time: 7:13
